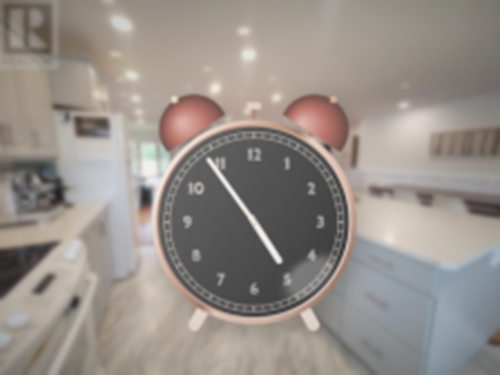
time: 4:54
